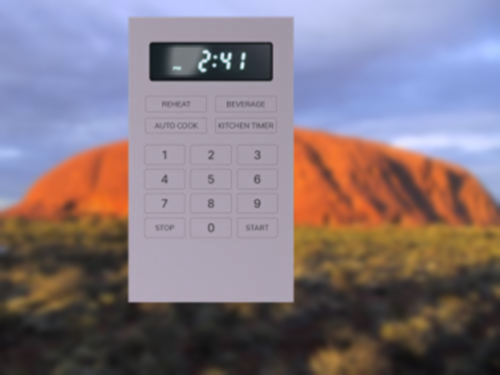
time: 2:41
